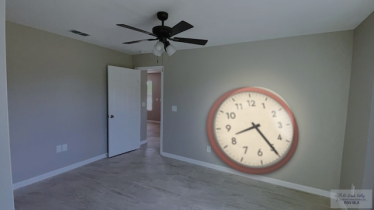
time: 8:25
